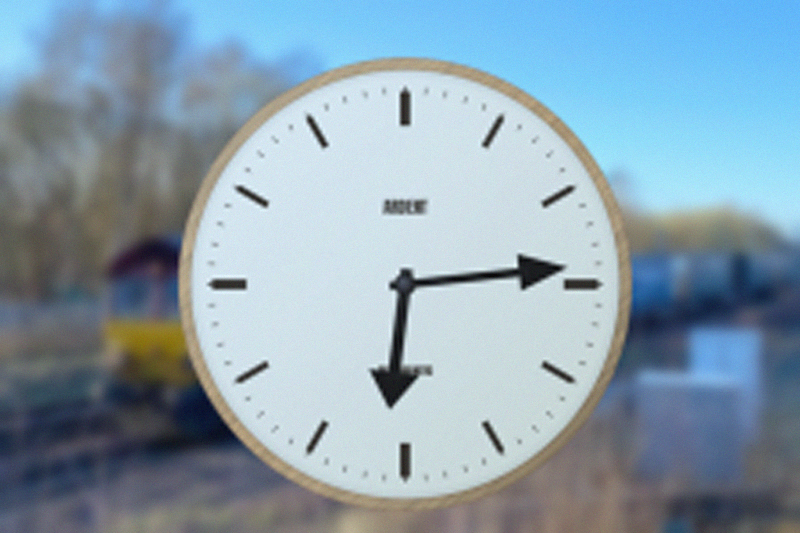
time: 6:14
